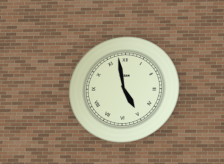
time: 4:58
